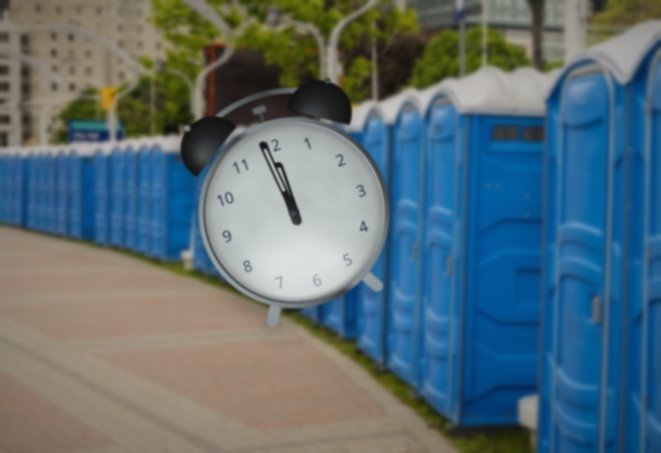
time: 11:59
